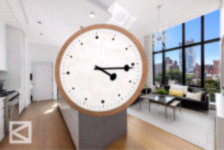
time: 4:16
